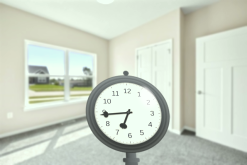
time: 6:44
